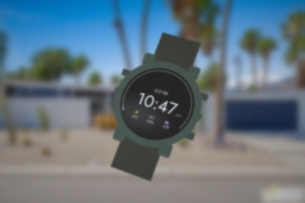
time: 10:47
